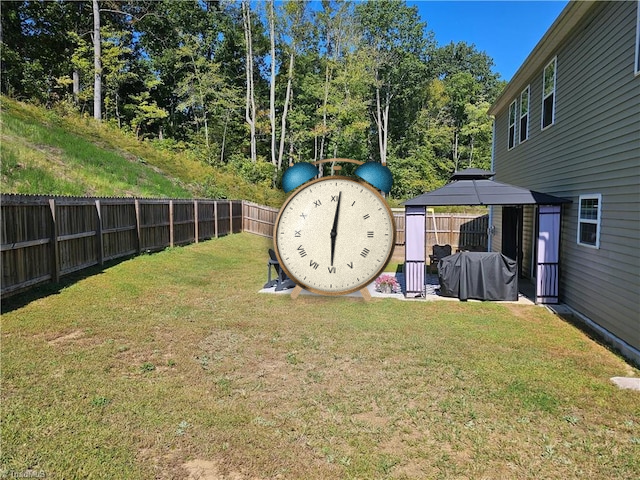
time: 6:01
